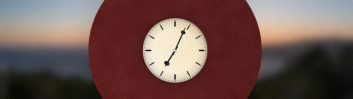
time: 7:04
